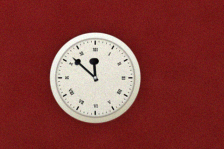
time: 11:52
